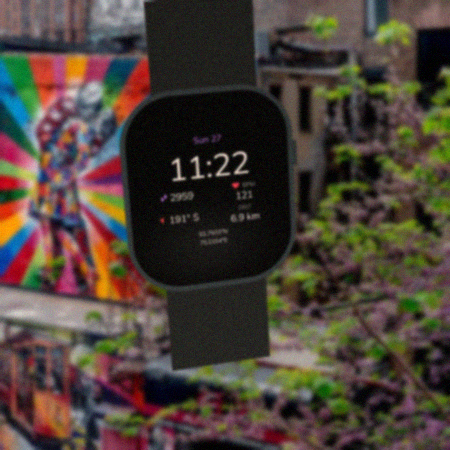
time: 11:22
